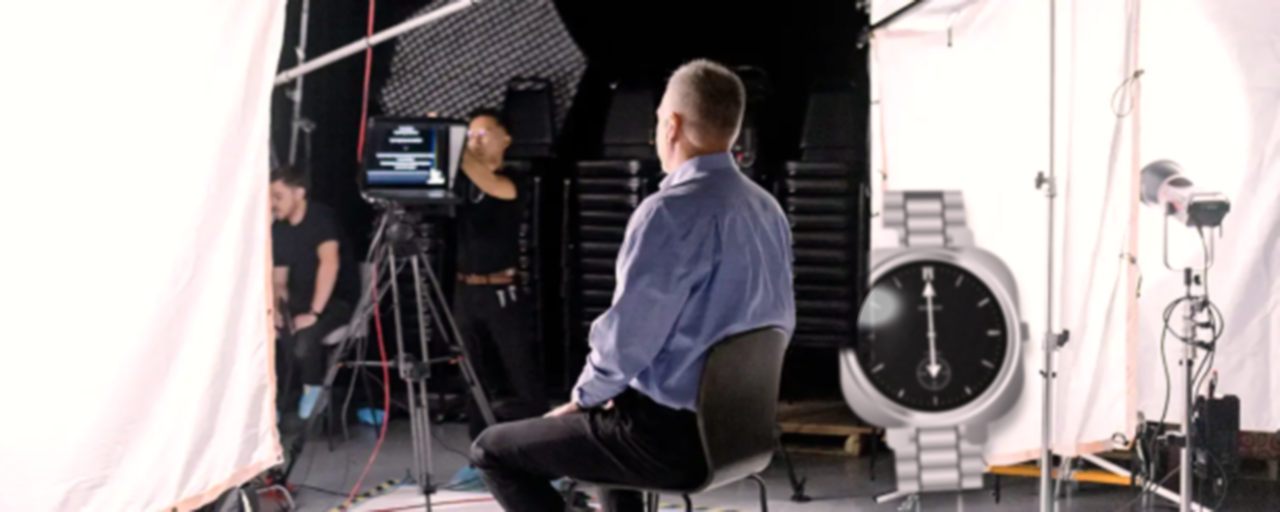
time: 6:00
